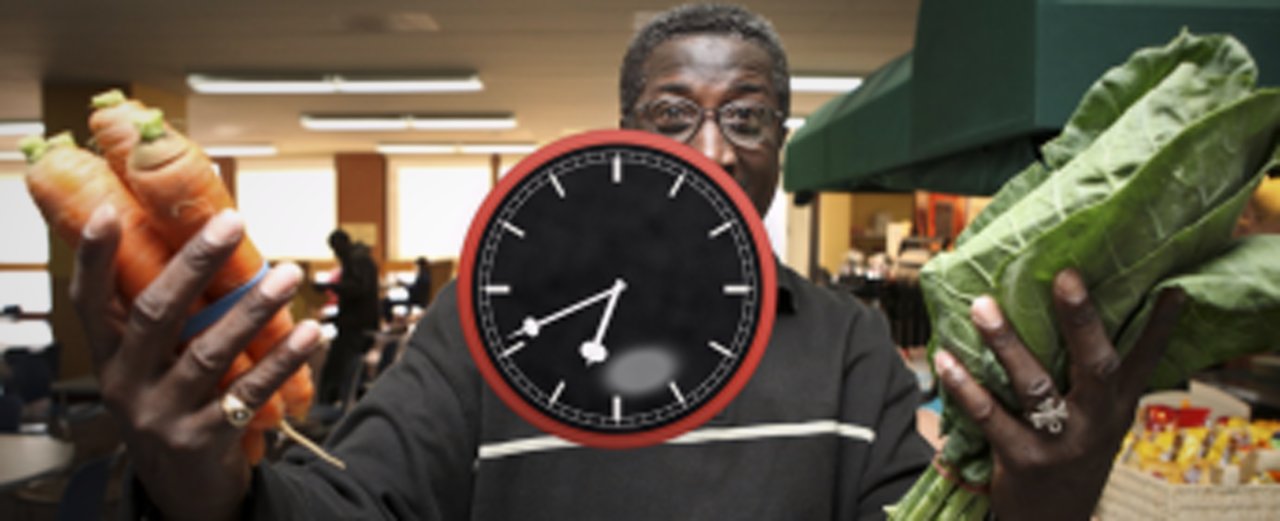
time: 6:41
